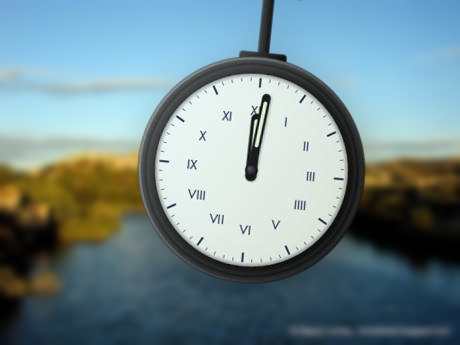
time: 12:01
